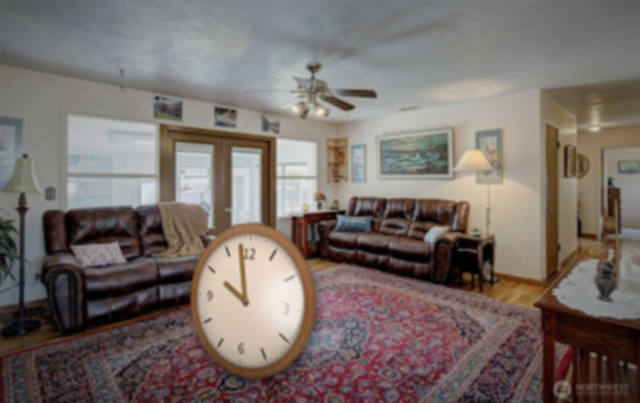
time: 9:58
